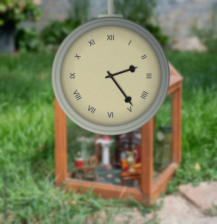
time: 2:24
